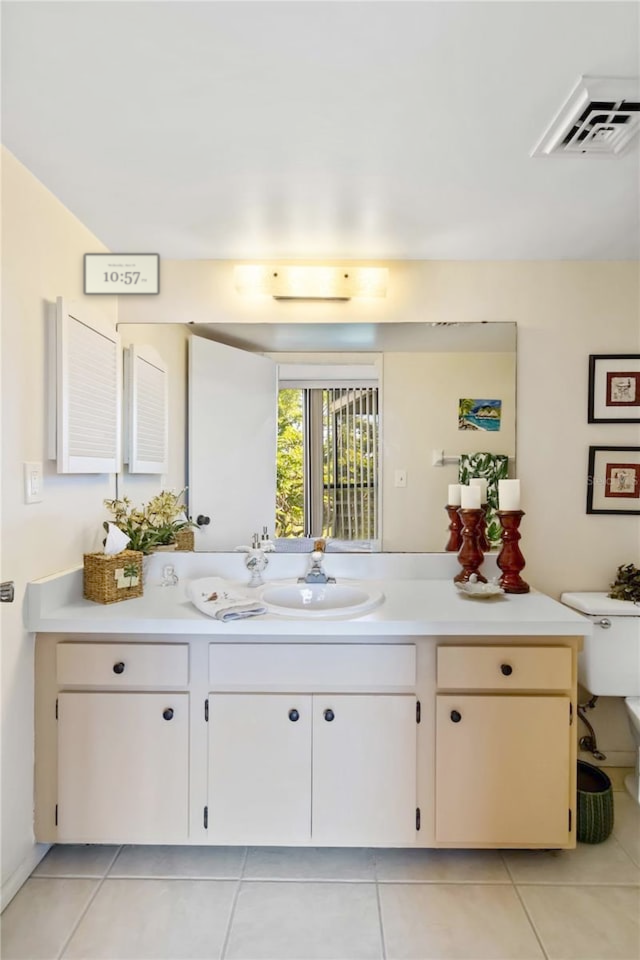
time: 10:57
